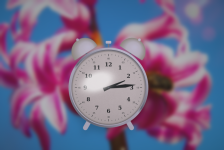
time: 2:14
